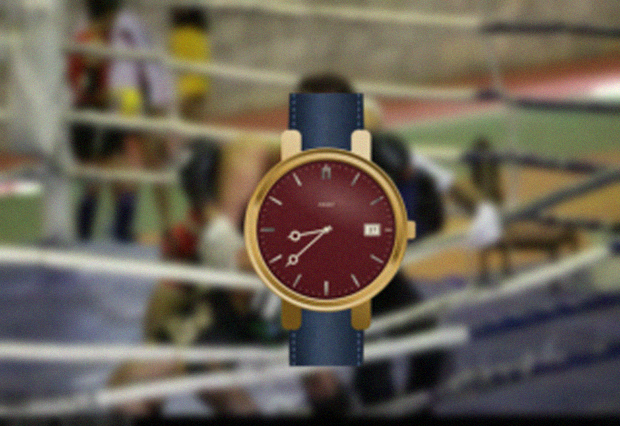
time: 8:38
